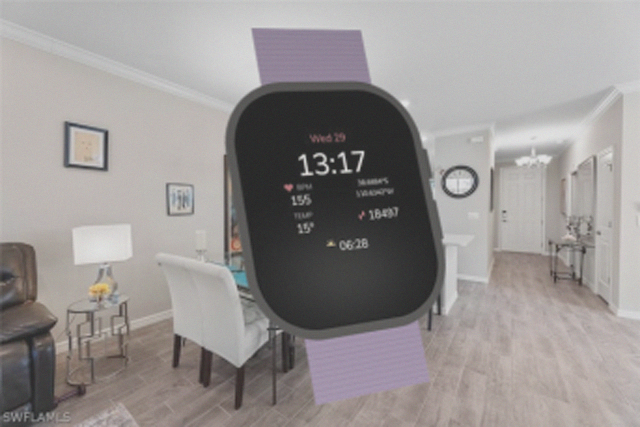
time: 13:17
